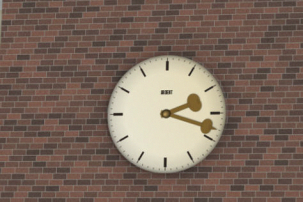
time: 2:18
